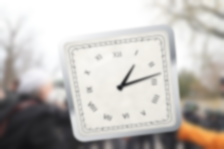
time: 1:13
